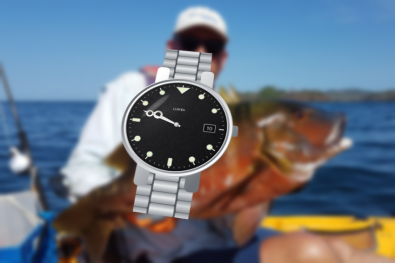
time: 9:48
